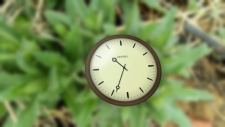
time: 10:34
